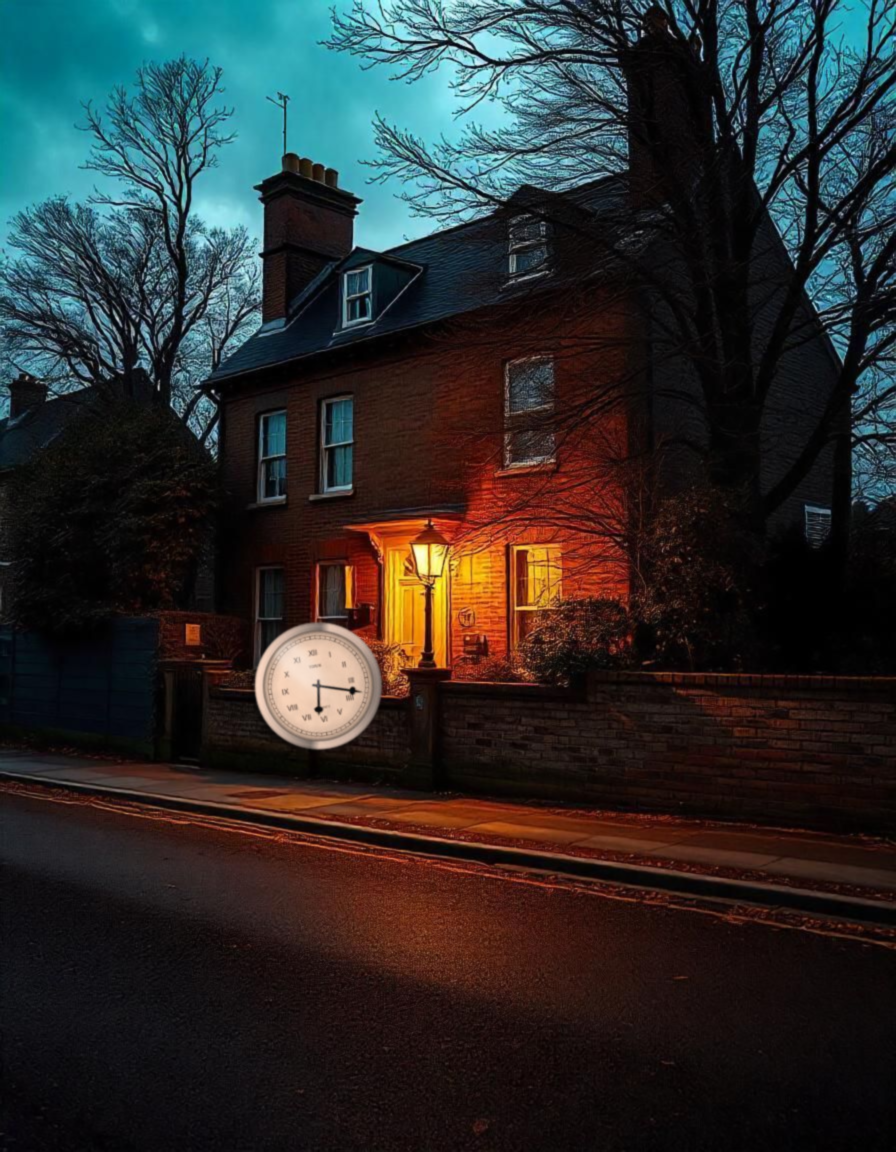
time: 6:18
